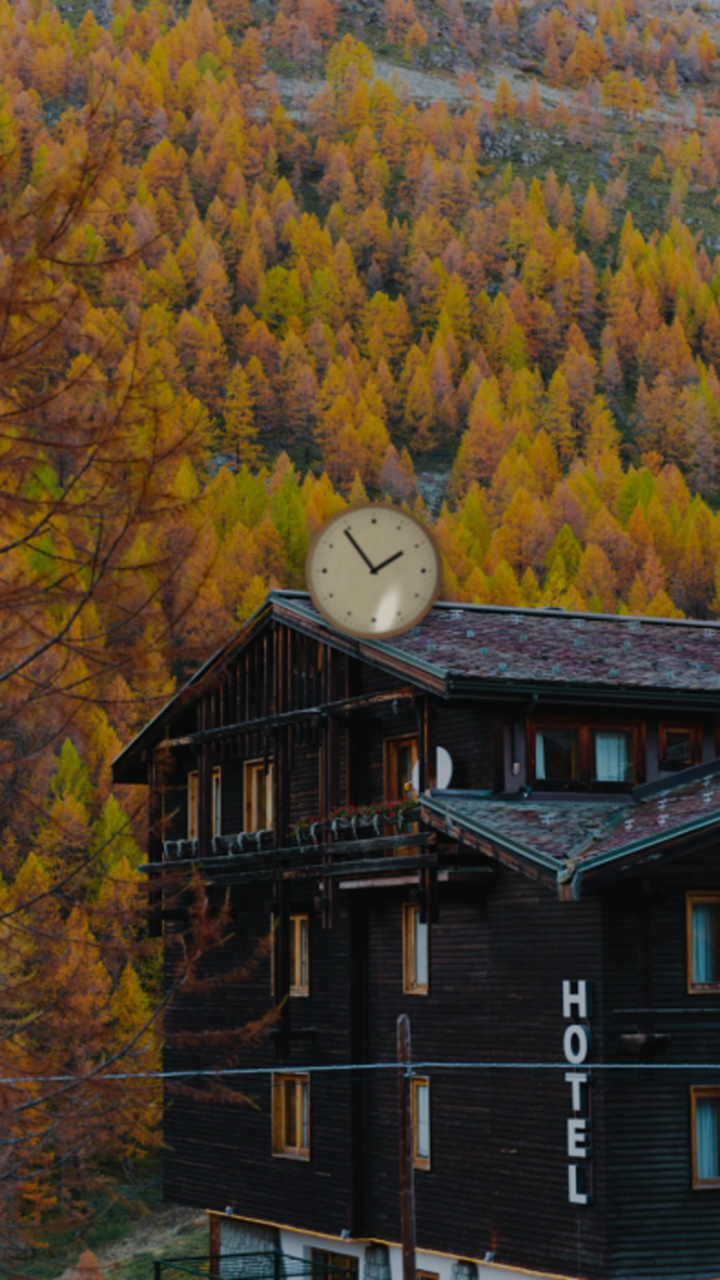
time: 1:54
